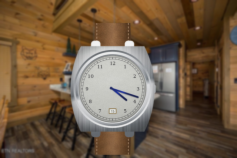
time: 4:18
